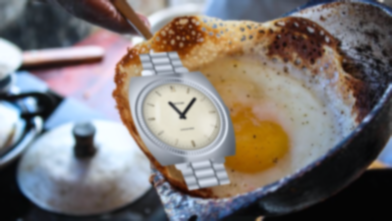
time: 11:08
